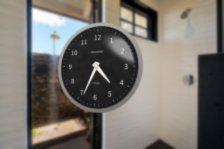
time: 4:34
